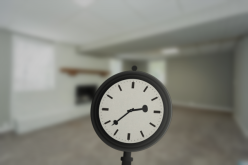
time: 2:38
